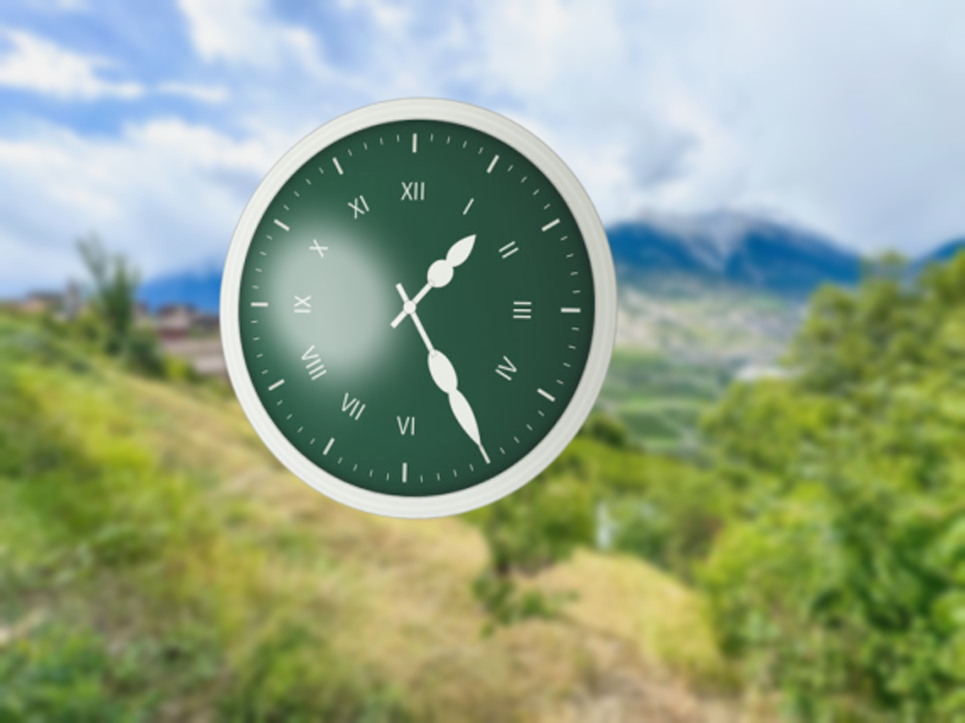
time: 1:25
